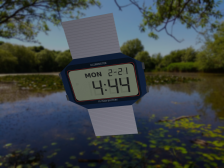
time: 4:44
